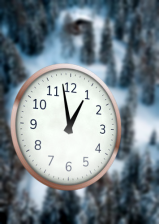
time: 12:58
